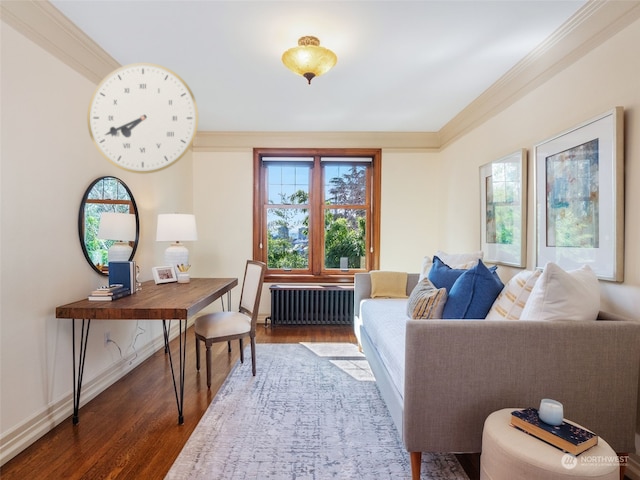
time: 7:41
